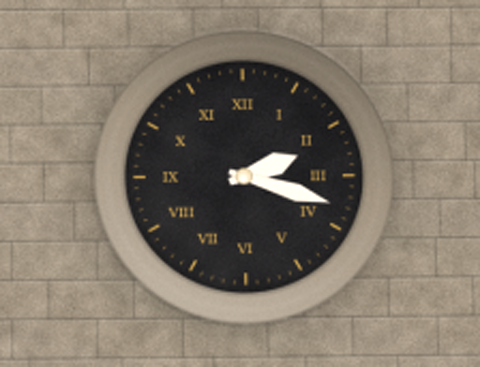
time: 2:18
